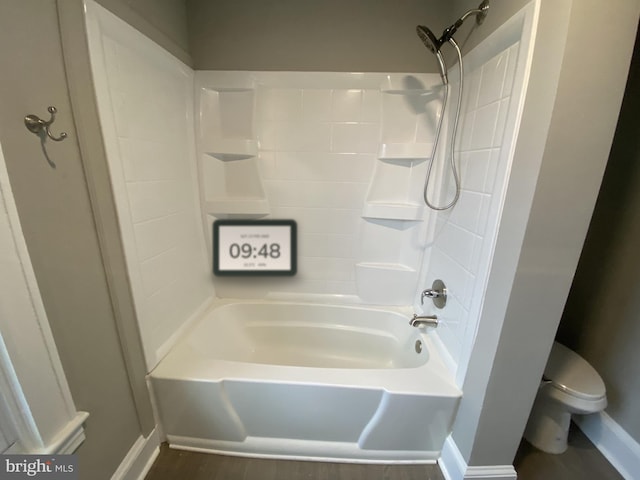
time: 9:48
